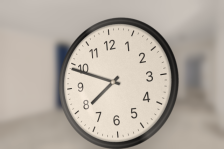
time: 7:49
